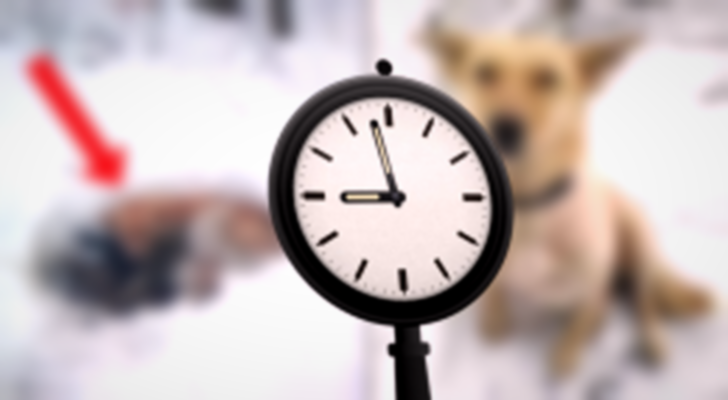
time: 8:58
